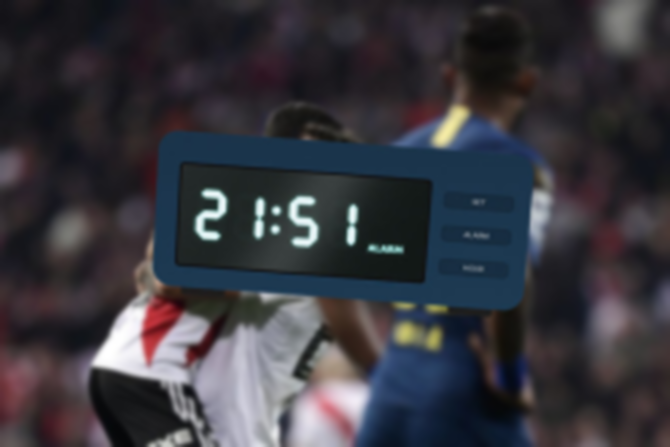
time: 21:51
